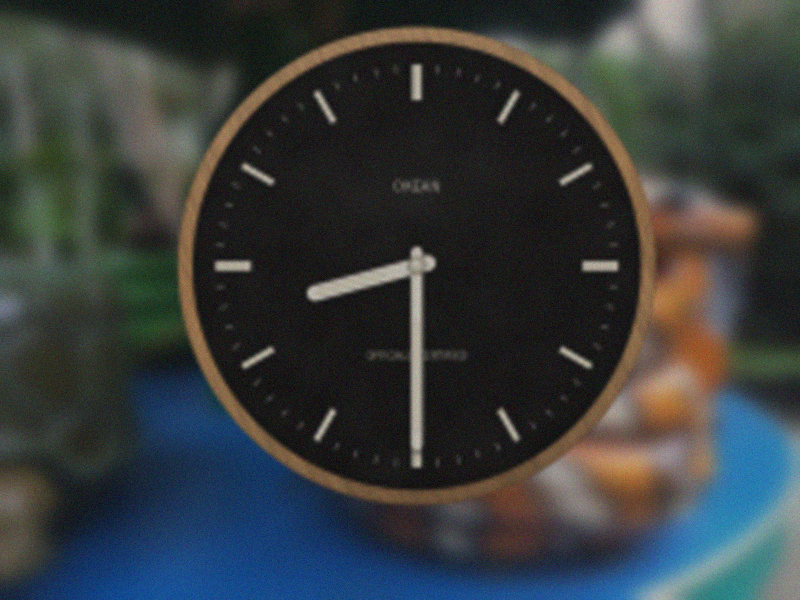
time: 8:30
